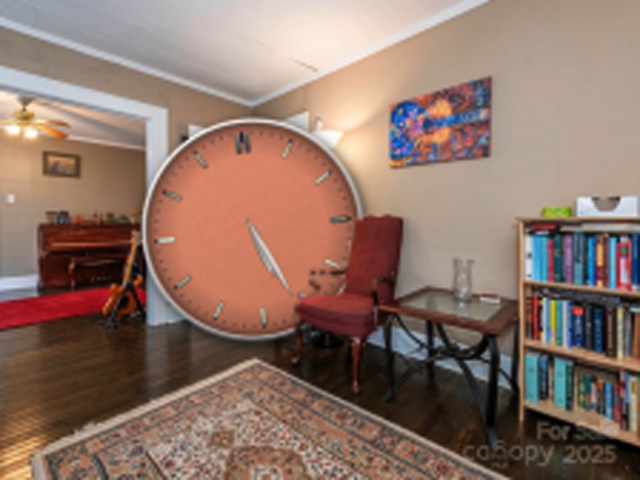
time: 5:26
